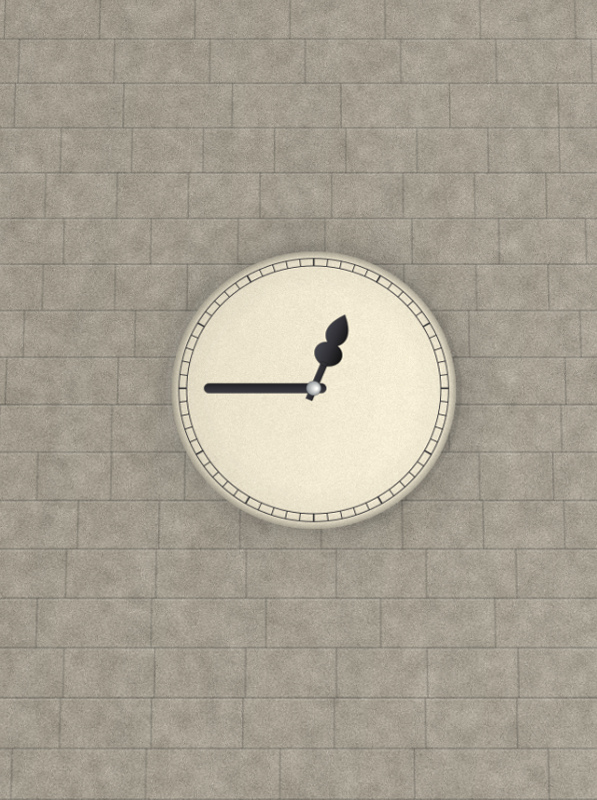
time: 12:45
